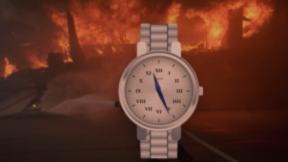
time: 11:26
